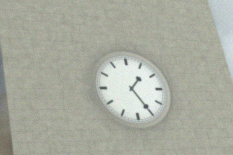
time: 1:25
